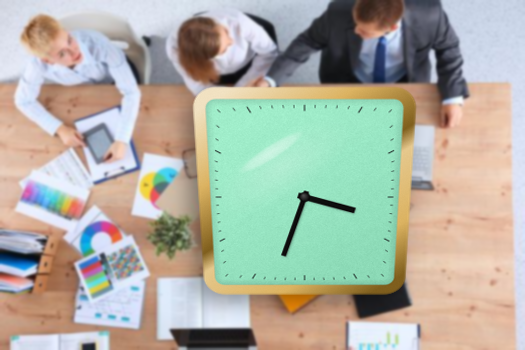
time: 3:33
